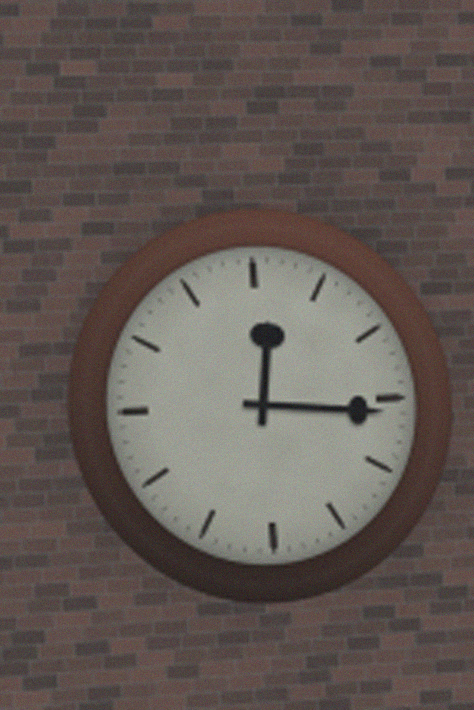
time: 12:16
